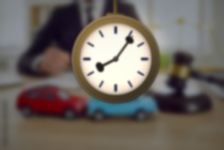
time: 8:06
